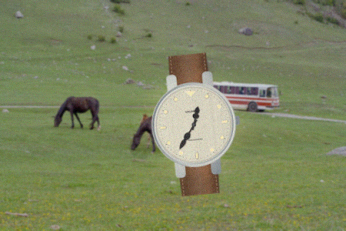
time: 12:36
